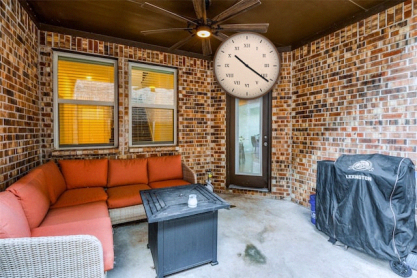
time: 10:21
